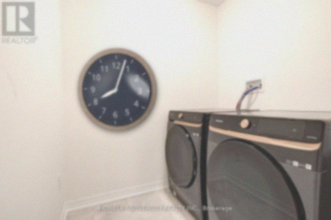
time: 8:03
